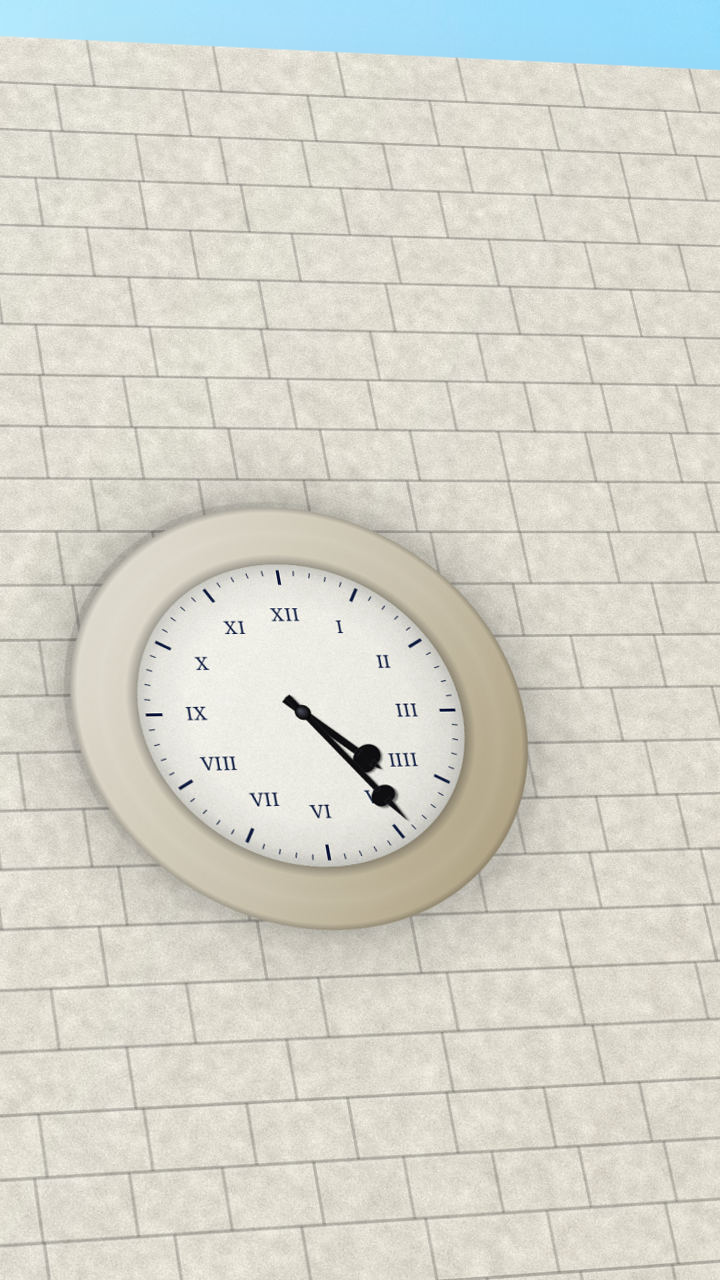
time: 4:24
